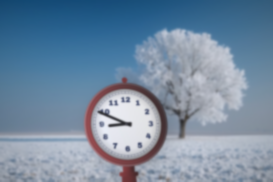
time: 8:49
